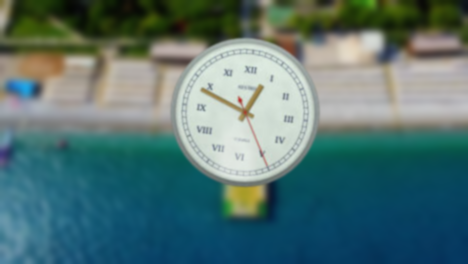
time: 12:48:25
